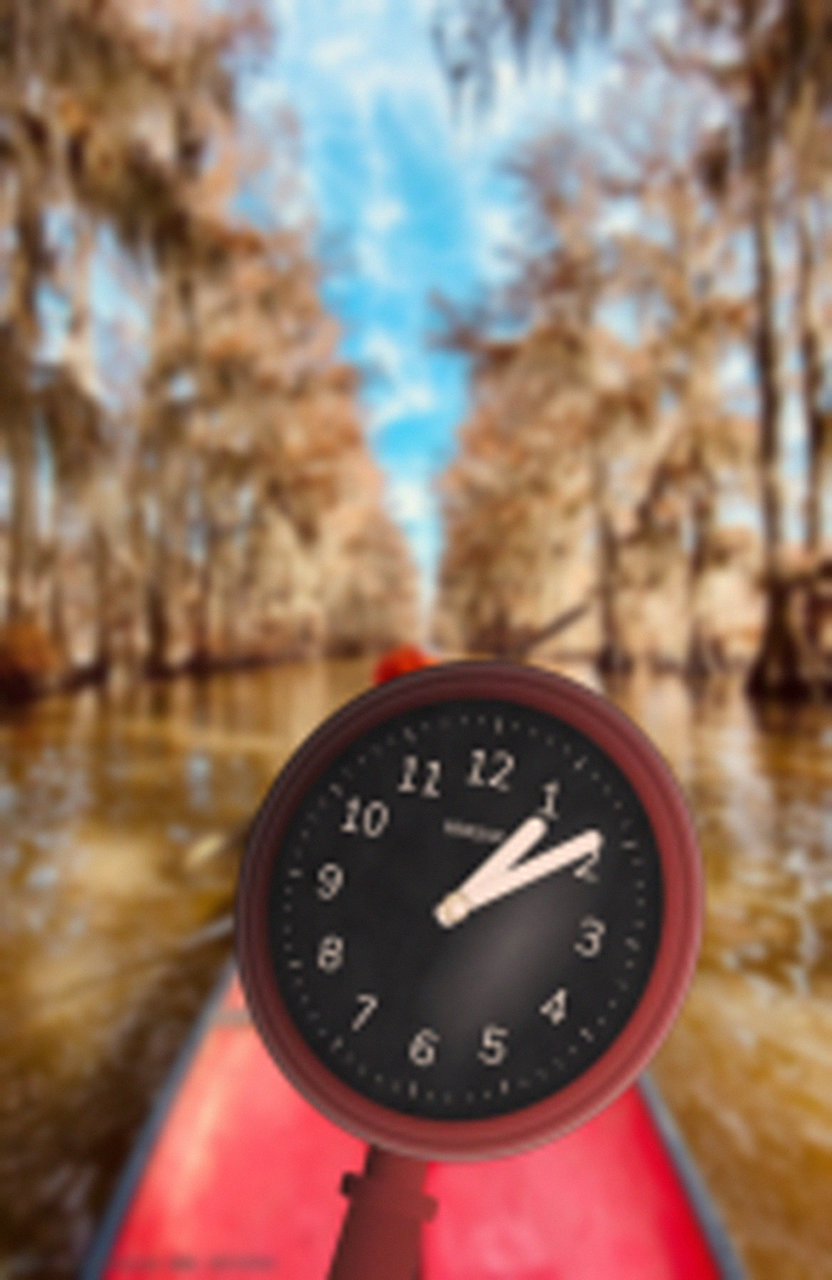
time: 1:09
